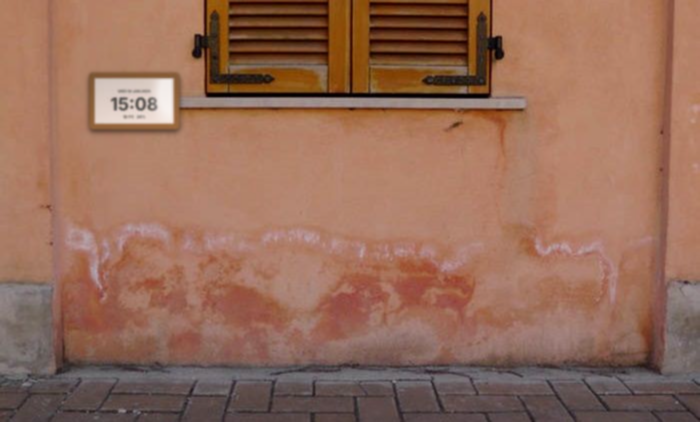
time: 15:08
